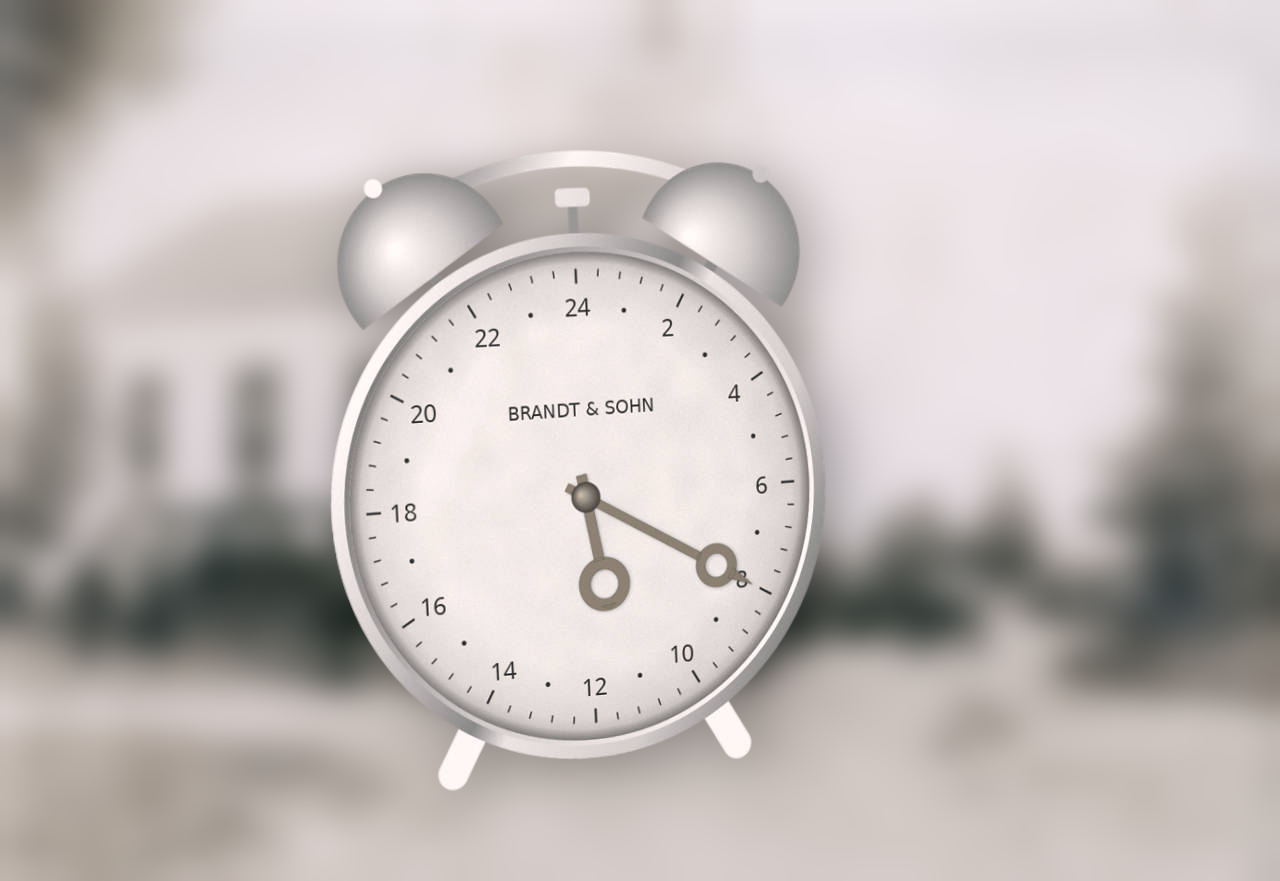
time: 11:20
